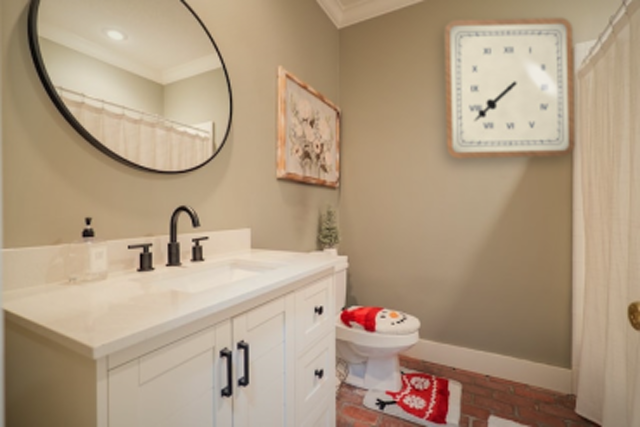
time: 7:38
